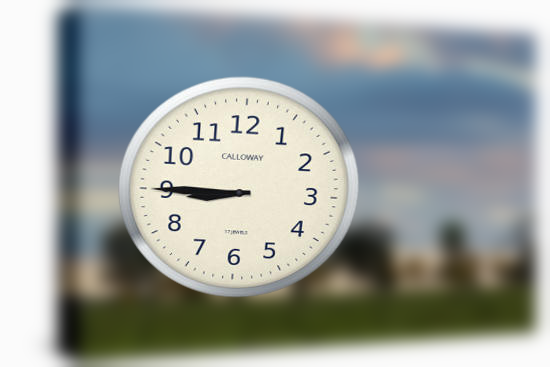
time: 8:45
